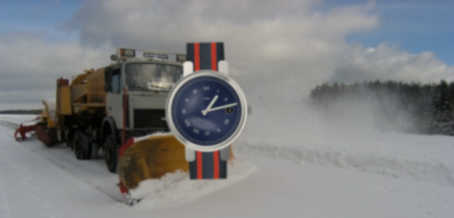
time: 1:13
